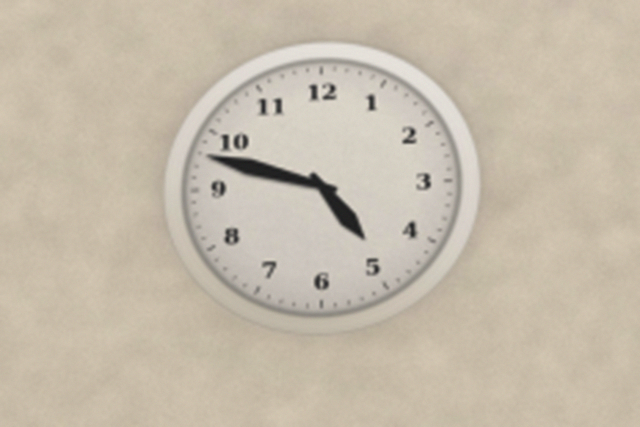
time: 4:48
